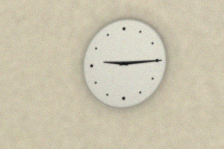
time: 9:15
